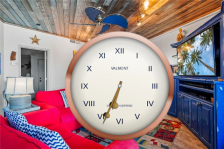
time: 6:34
